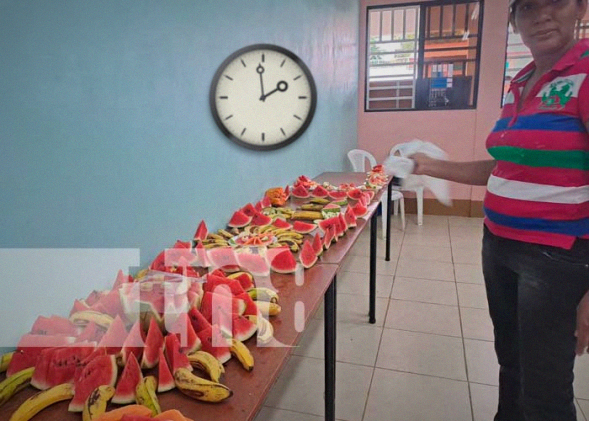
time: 1:59
